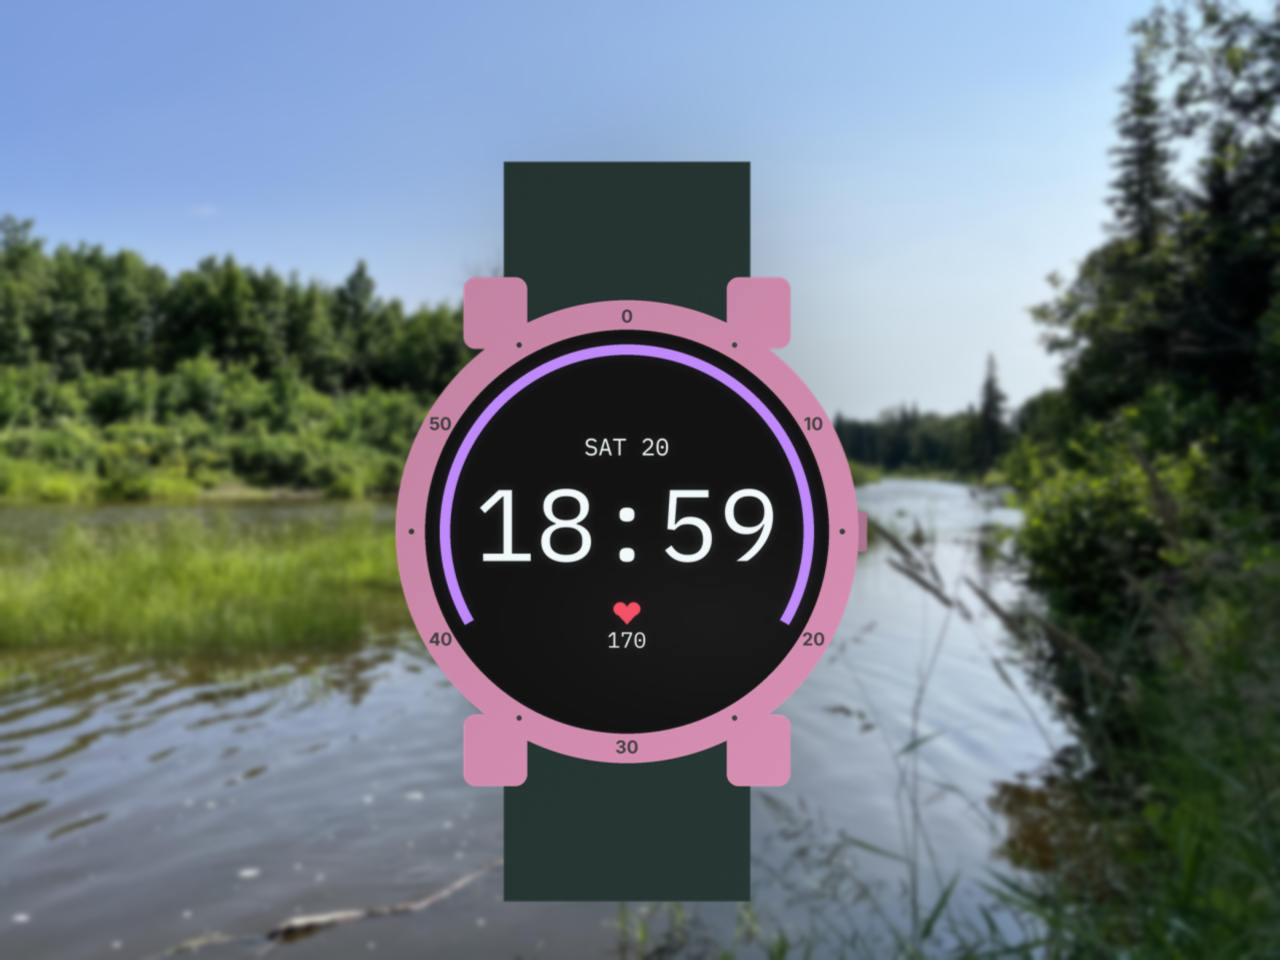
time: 18:59
